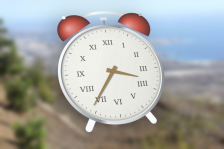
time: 3:36
